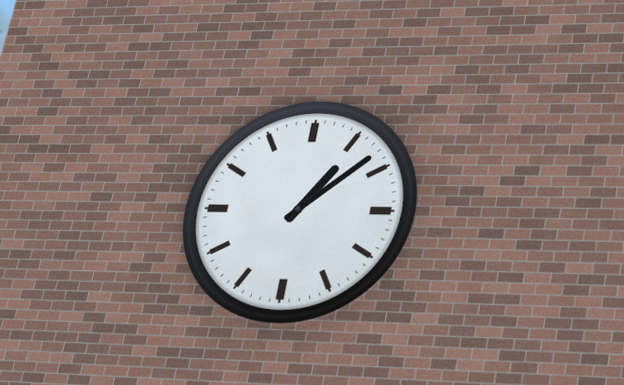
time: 1:08
